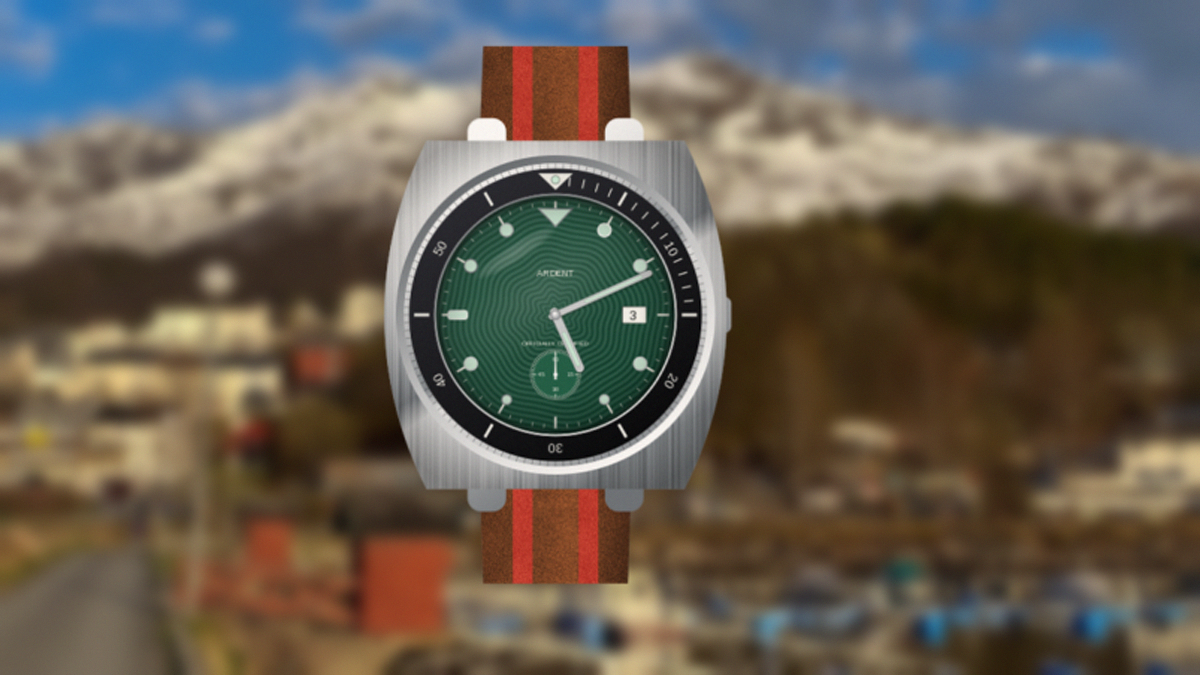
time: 5:11
